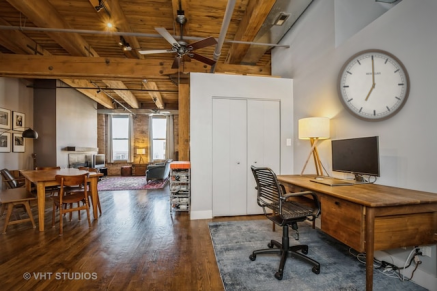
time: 7:00
